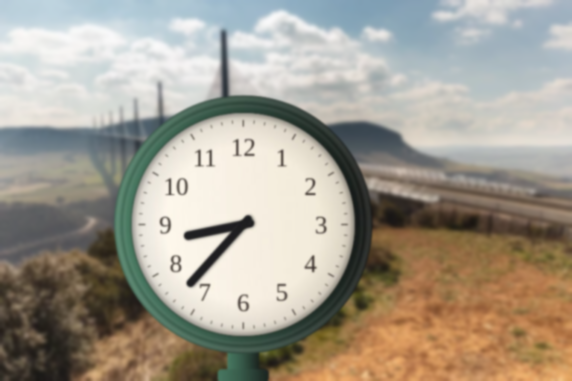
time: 8:37
